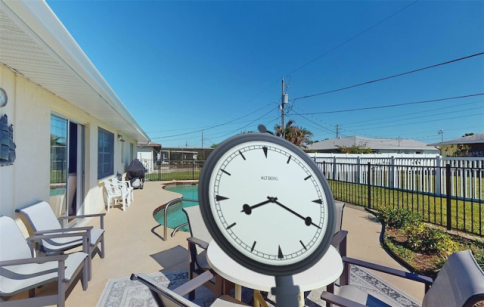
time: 8:20
